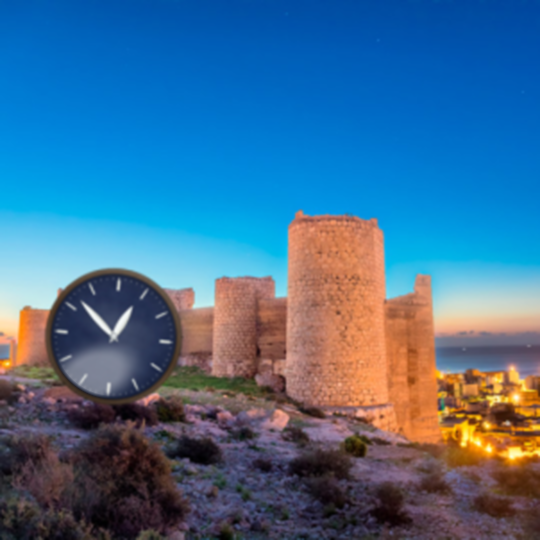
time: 12:52
